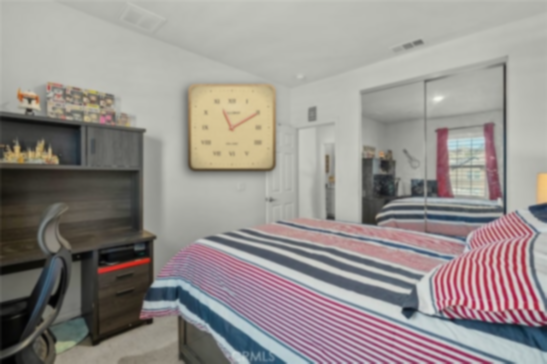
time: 11:10
